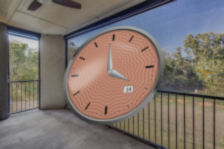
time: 3:59
